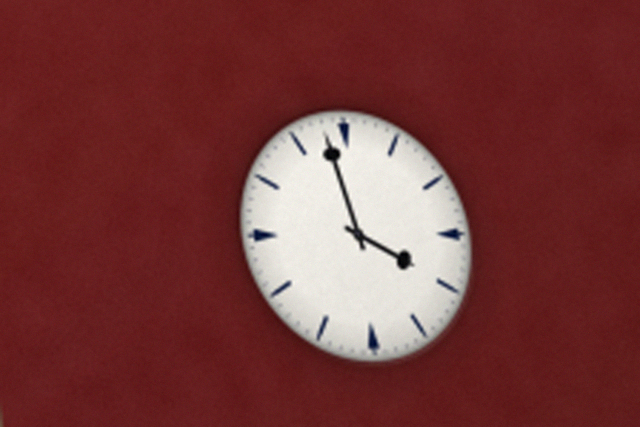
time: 3:58
